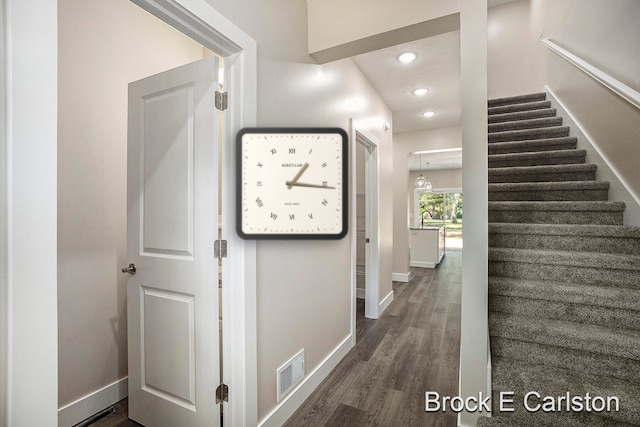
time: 1:16
